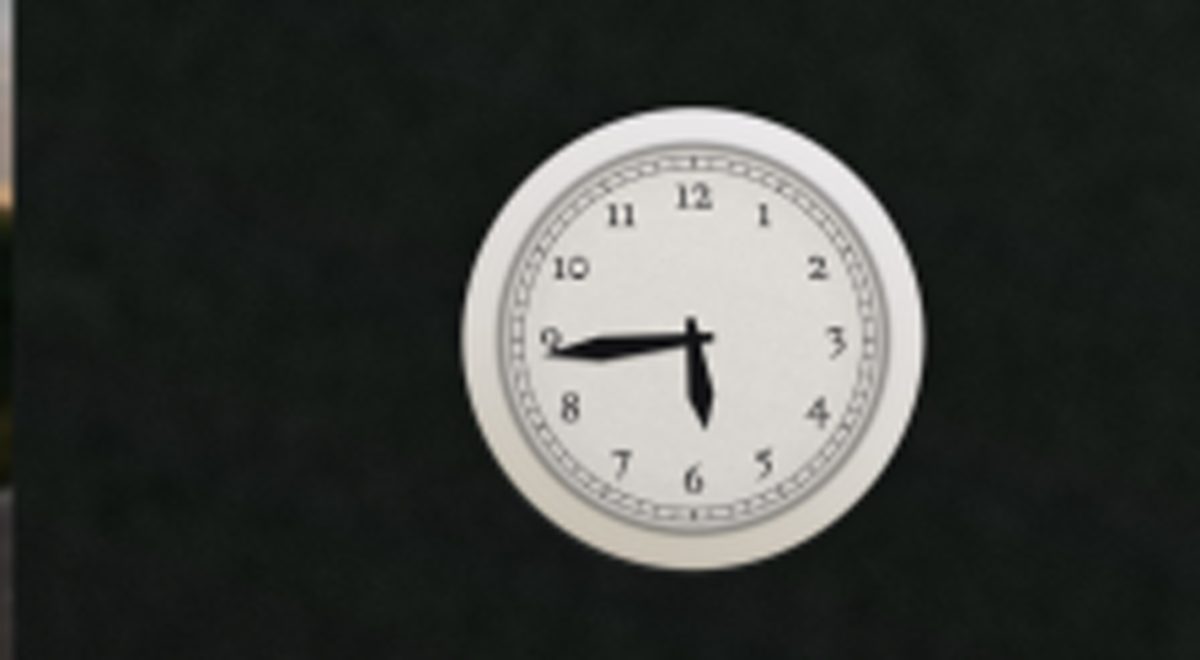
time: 5:44
